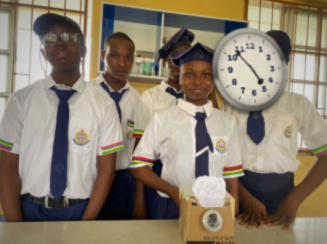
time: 4:53
